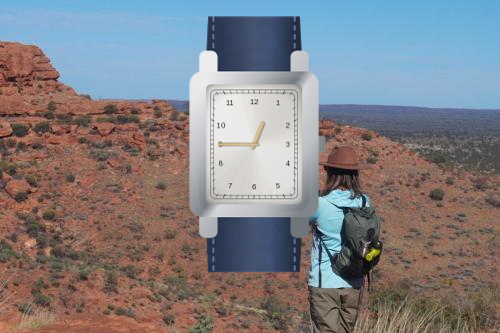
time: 12:45
